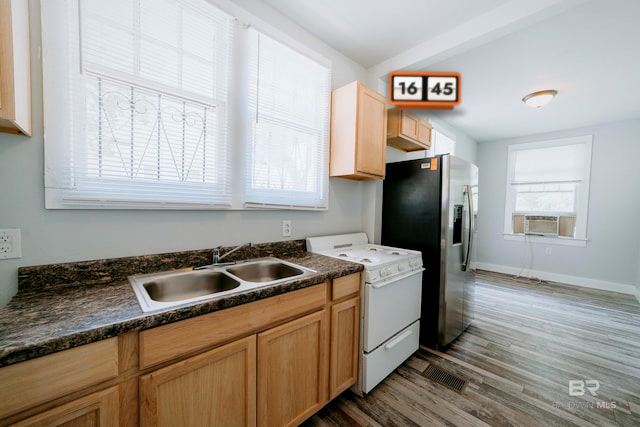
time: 16:45
